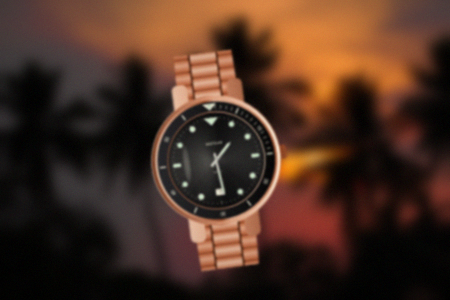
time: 1:29
